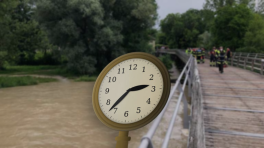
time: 2:37
